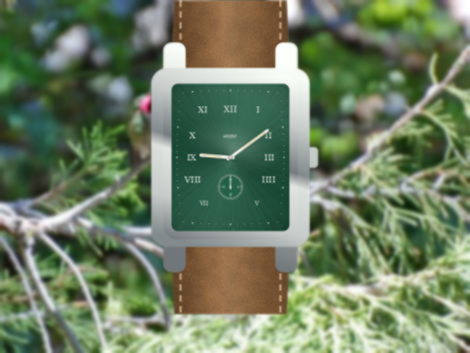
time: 9:09
